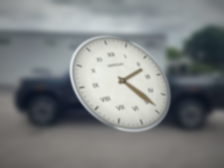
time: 2:24
